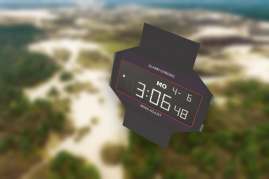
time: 3:06:48
